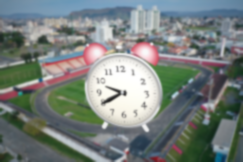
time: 9:40
